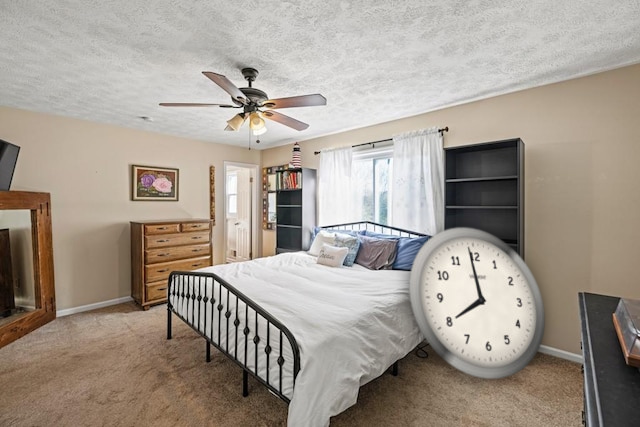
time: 7:59
